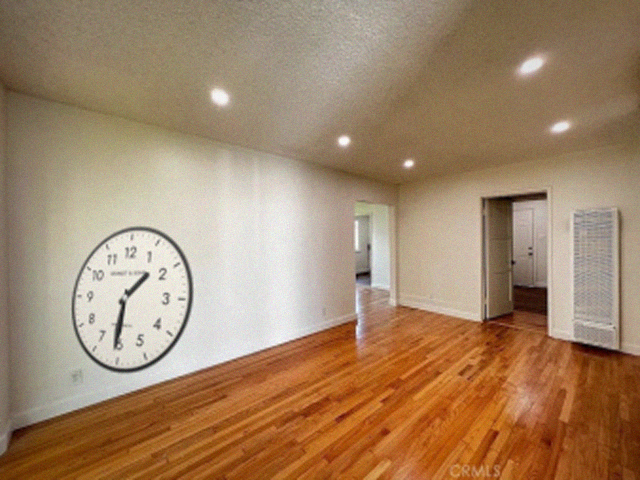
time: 1:31
